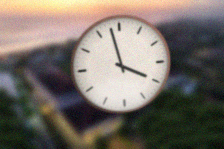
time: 3:58
